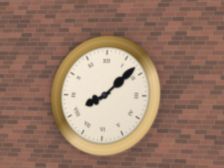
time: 8:08
